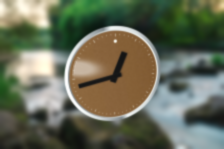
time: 12:43
